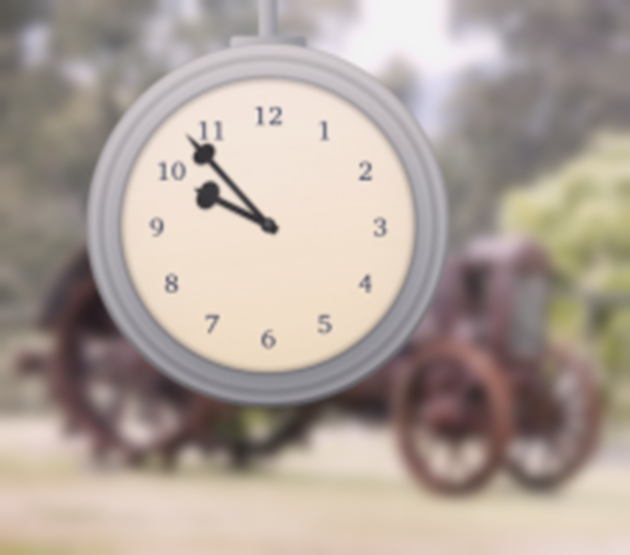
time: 9:53
